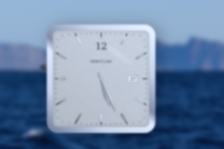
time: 5:26
